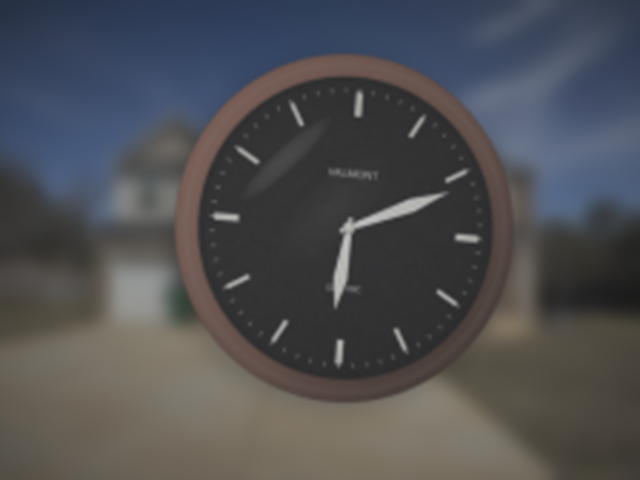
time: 6:11
